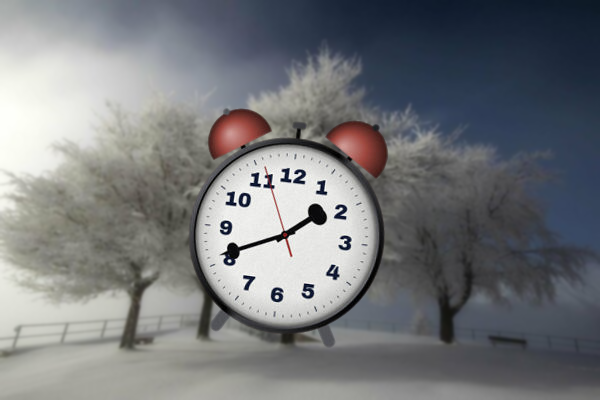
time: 1:40:56
